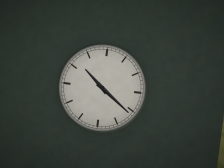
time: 10:21
